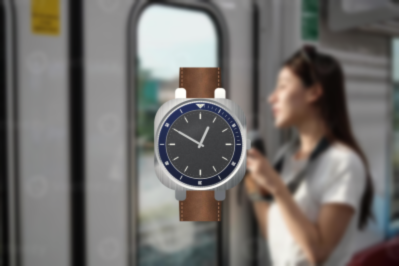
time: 12:50
